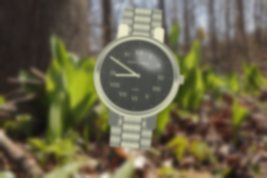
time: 8:50
